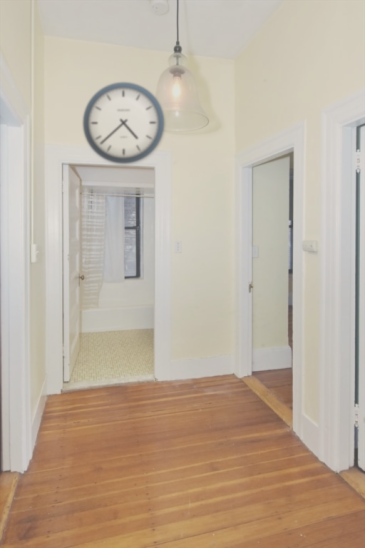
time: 4:38
